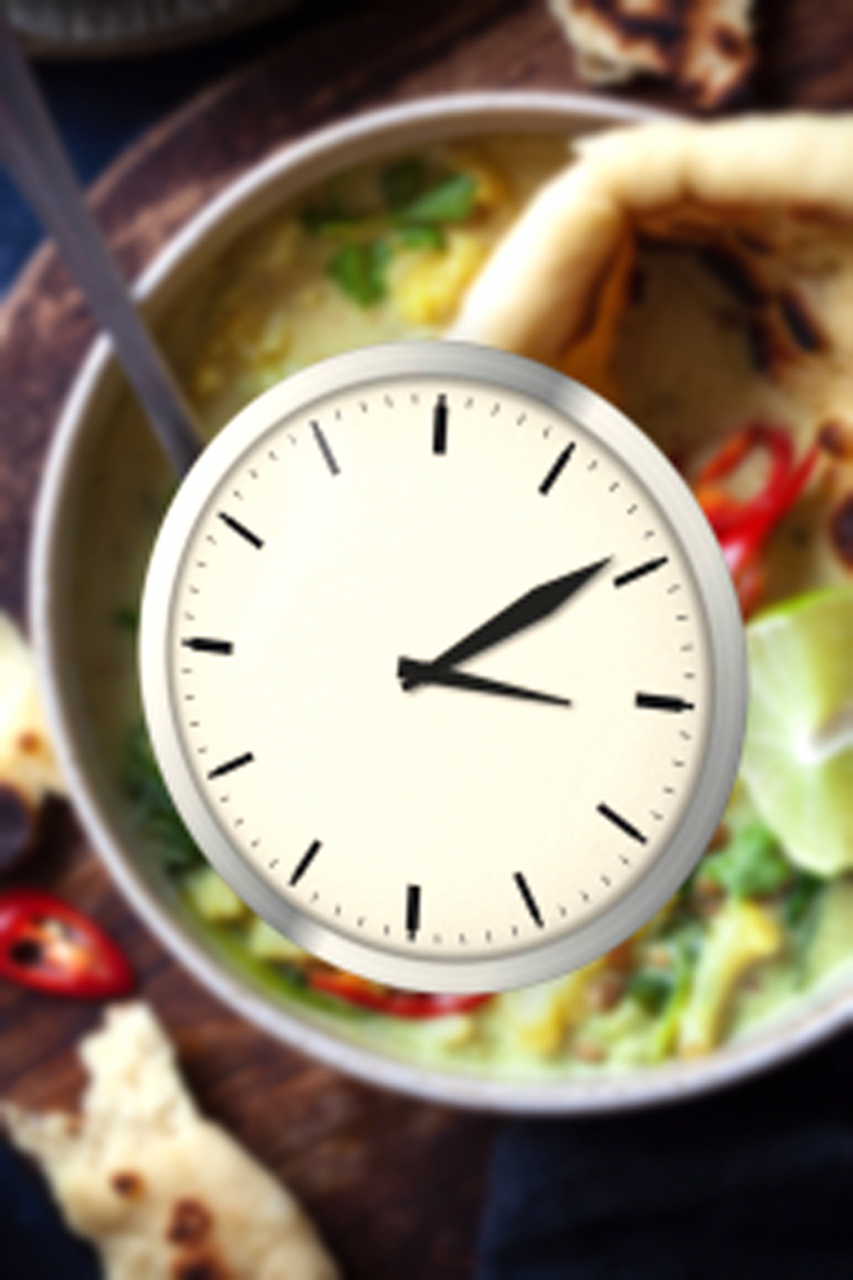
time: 3:09
